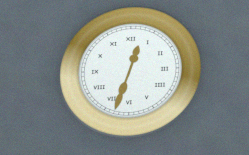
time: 12:33
